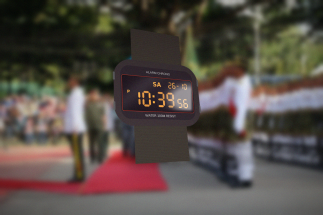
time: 10:39:56
